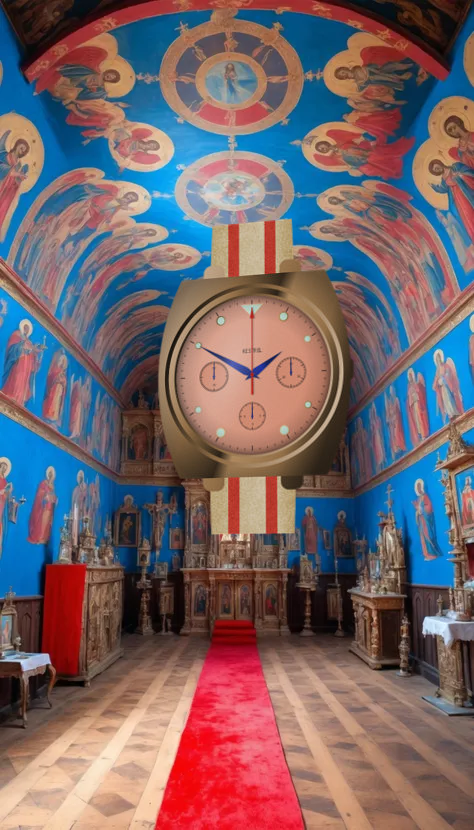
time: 1:50
